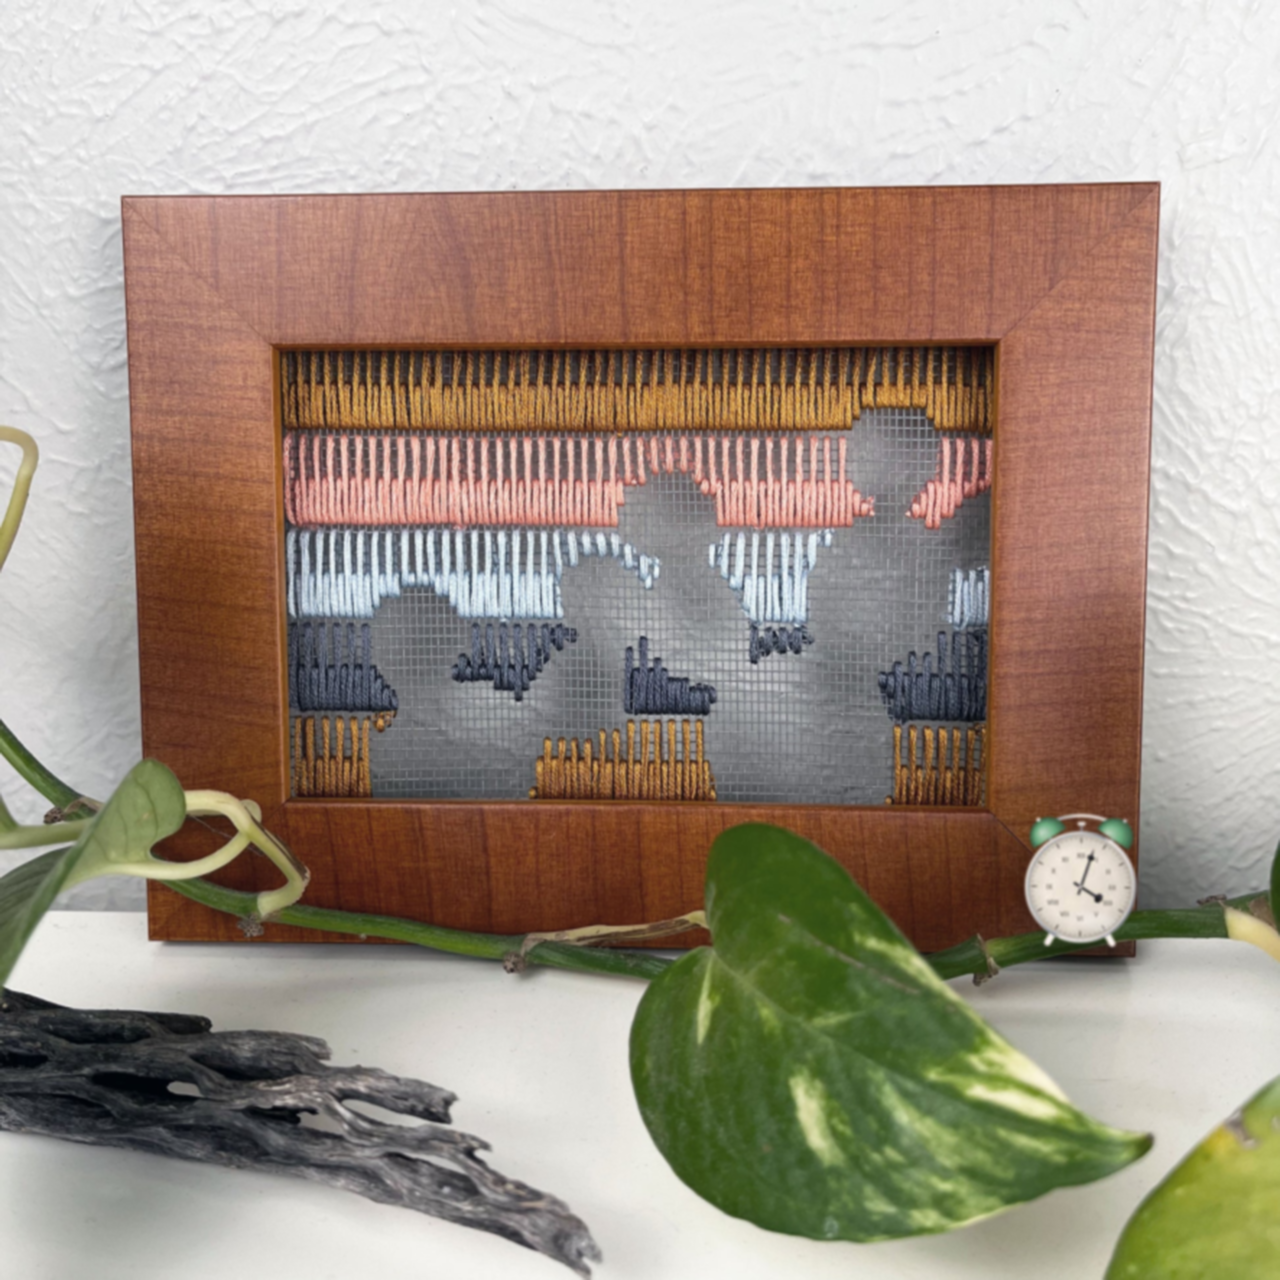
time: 4:03
